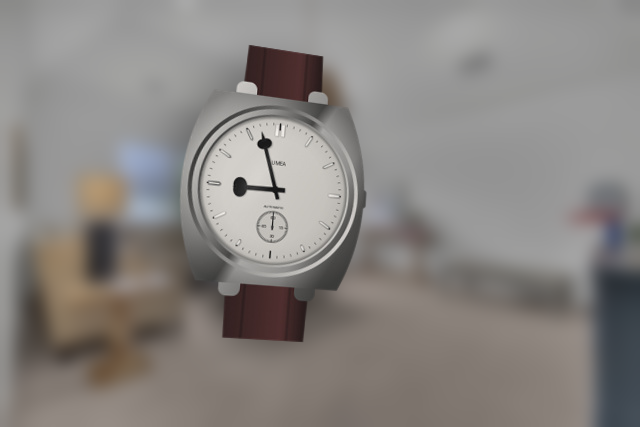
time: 8:57
